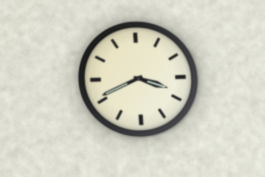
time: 3:41
